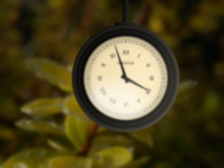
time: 3:57
